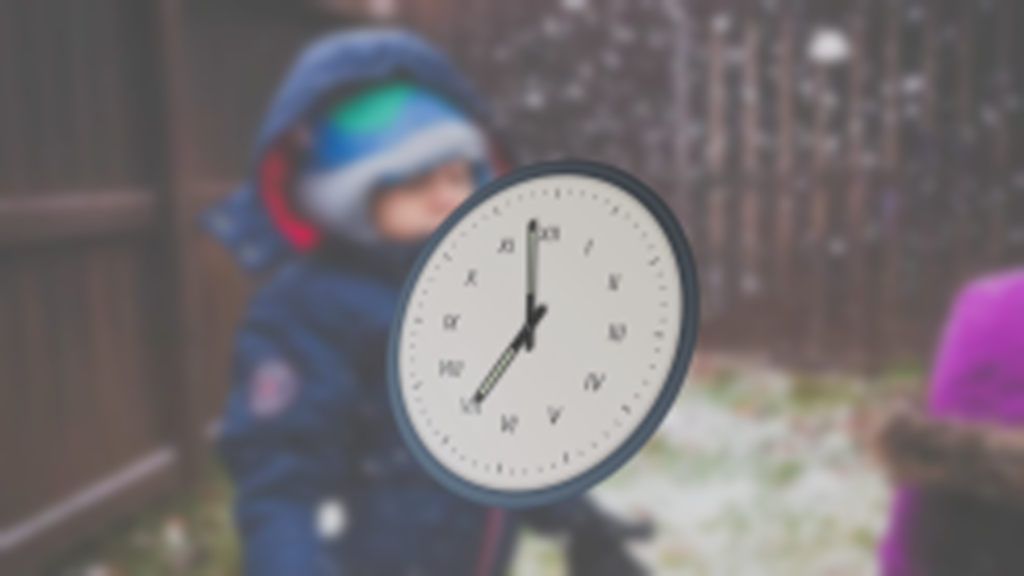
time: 6:58
